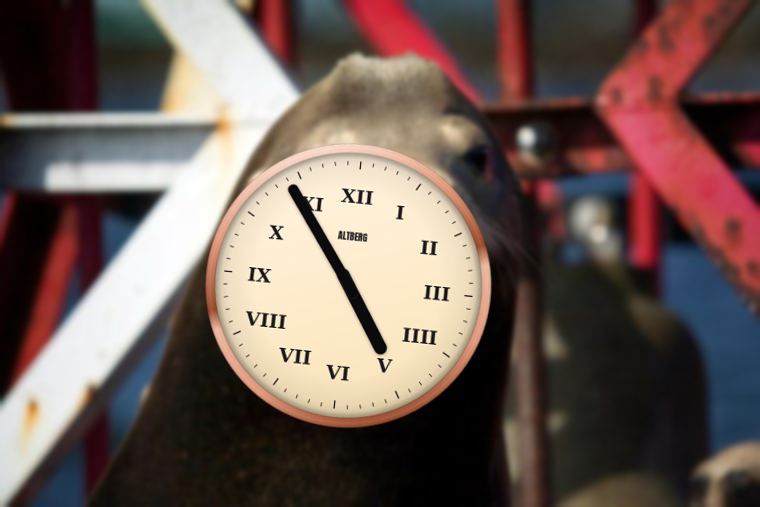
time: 4:54
